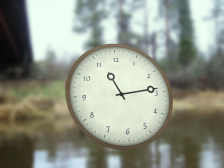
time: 11:14
